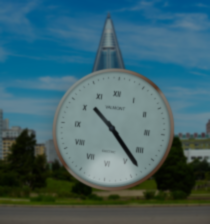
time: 10:23
